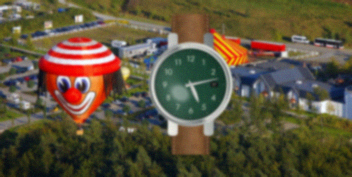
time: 5:13
